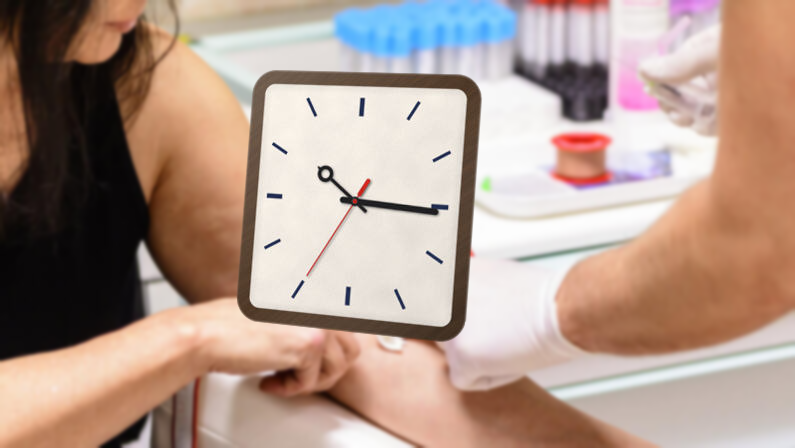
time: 10:15:35
